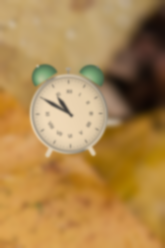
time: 10:50
